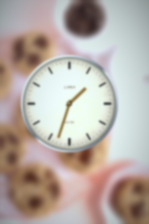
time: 1:33
